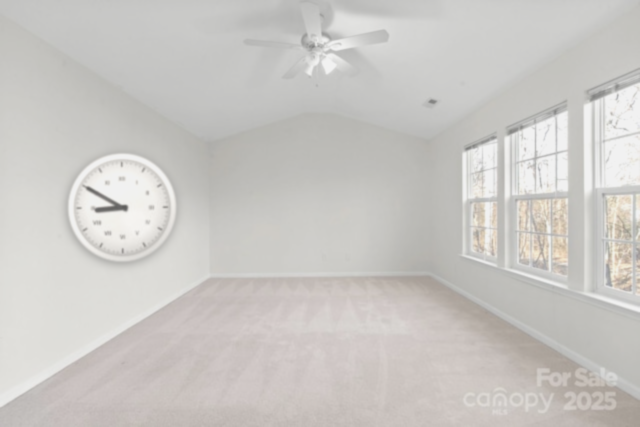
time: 8:50
